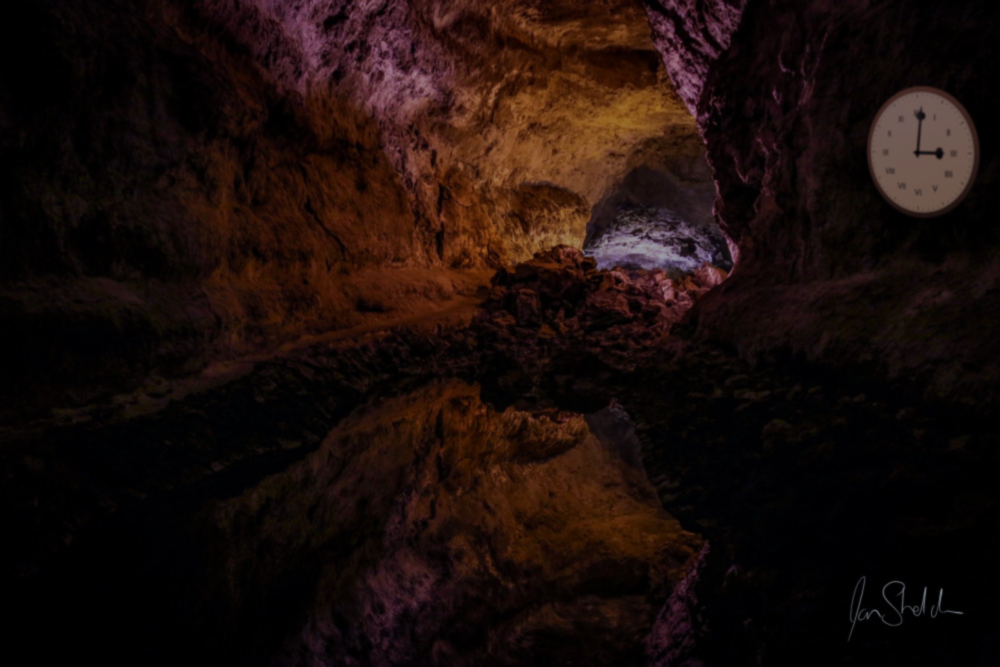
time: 3:01
